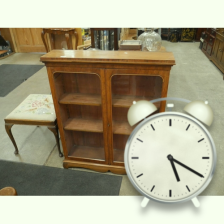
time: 5:20
